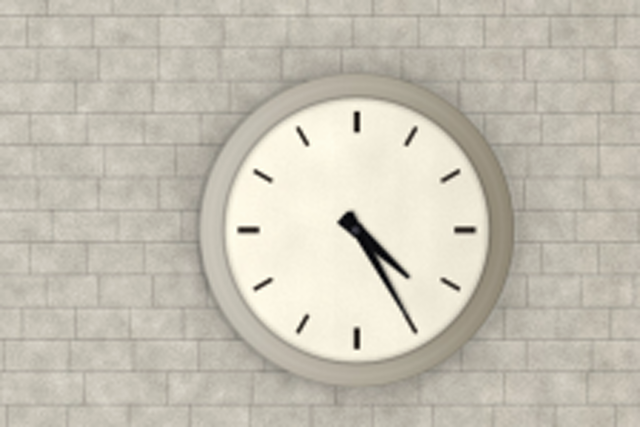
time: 4:25
